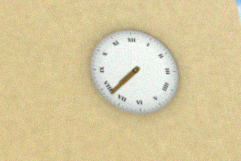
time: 7:38
